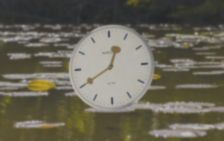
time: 12:40
